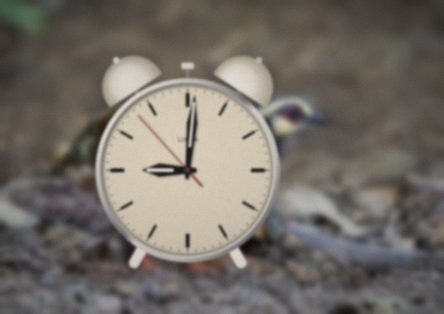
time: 9:00:53
